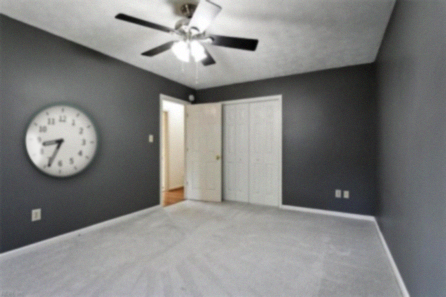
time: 8:34
